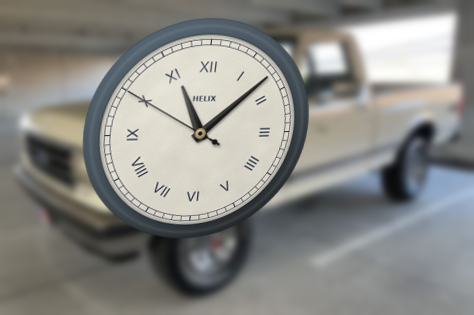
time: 11:07:50
